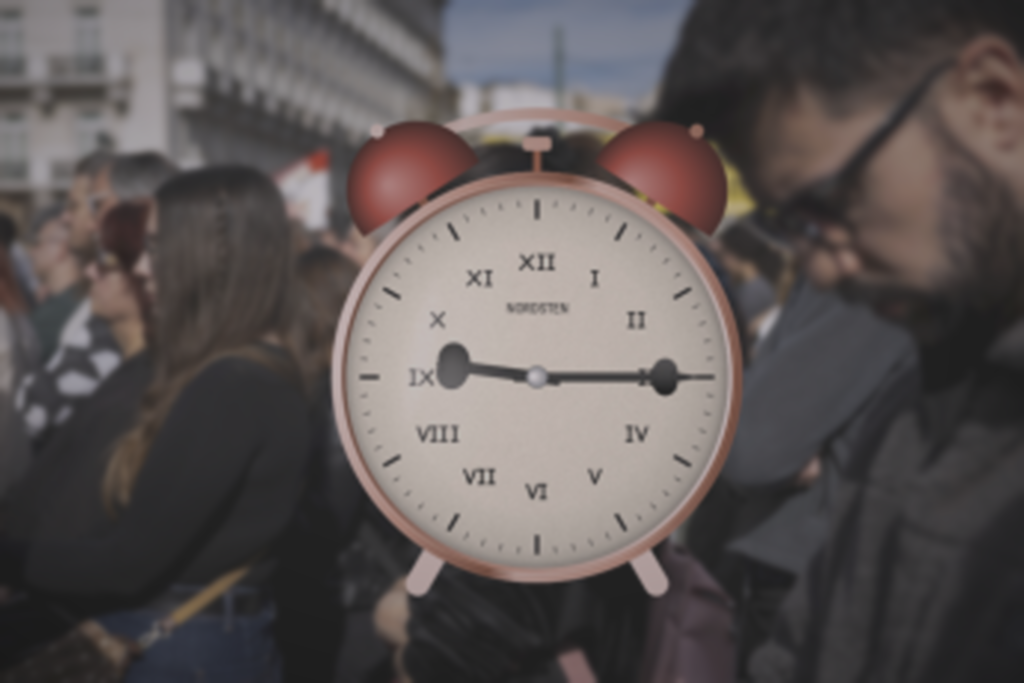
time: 9:15
